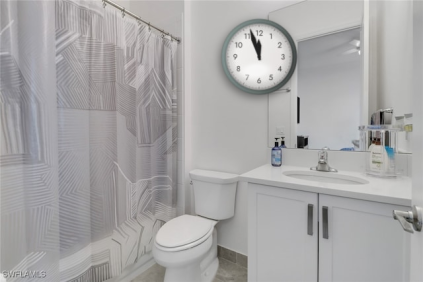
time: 11:57
